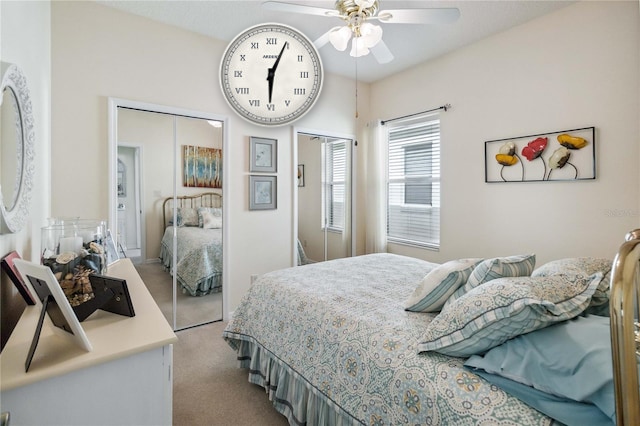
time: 6:04
